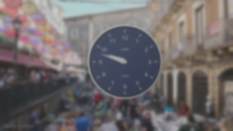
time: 9:48
